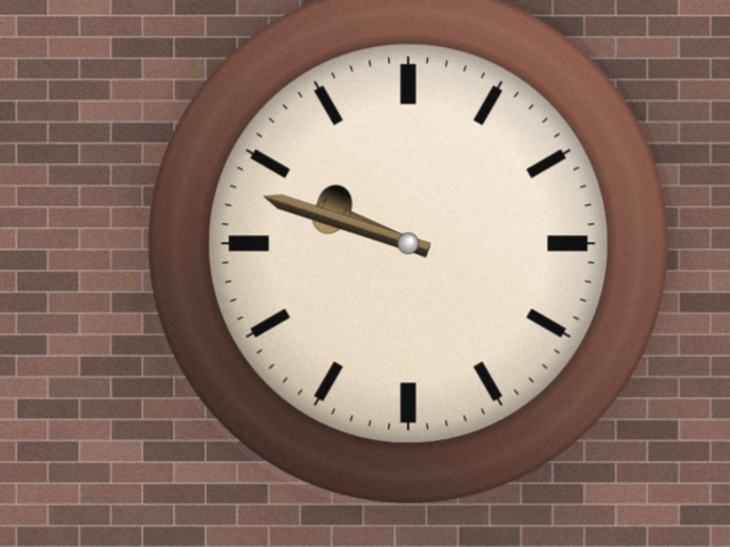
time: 9:48
